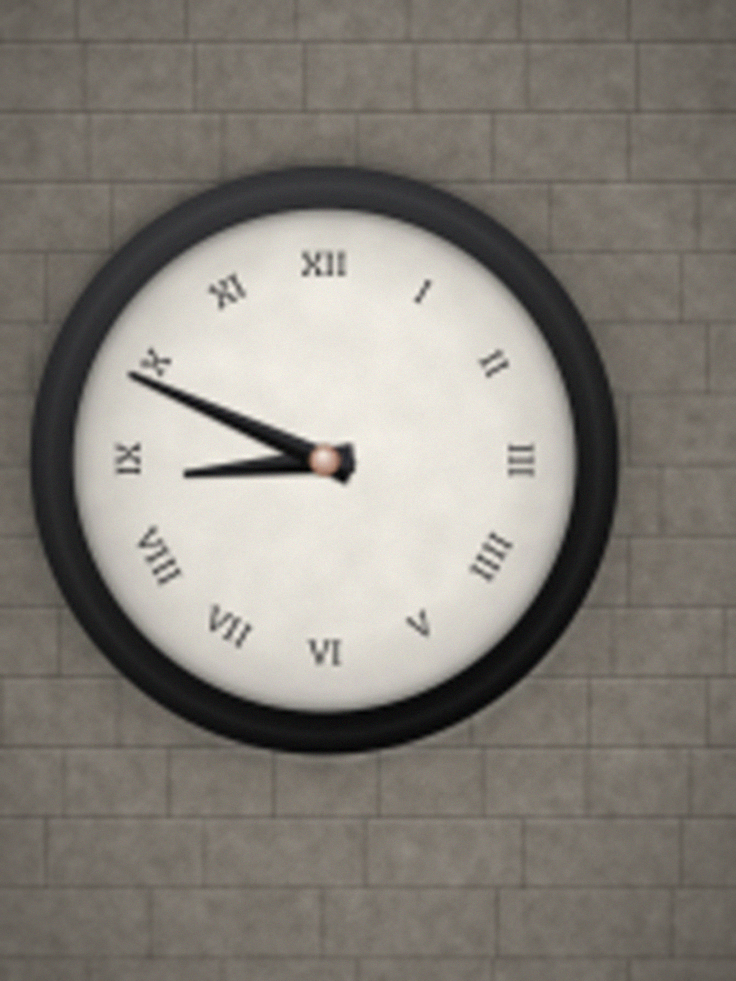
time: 8:49
